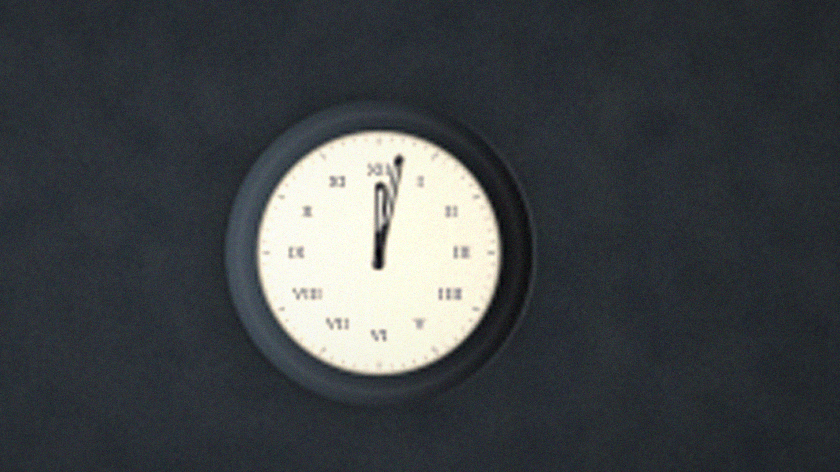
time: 12:02
